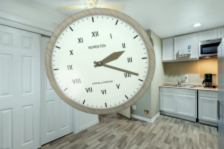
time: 2:19
